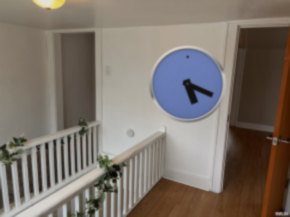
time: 5:19
